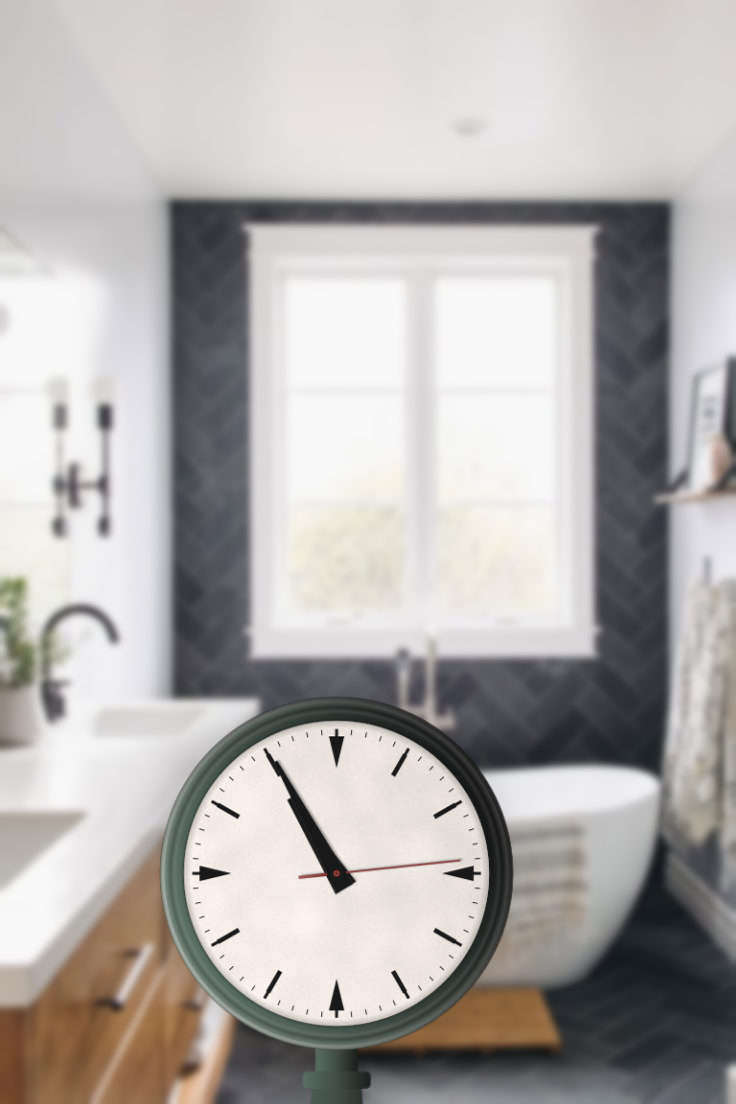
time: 10:55:14
